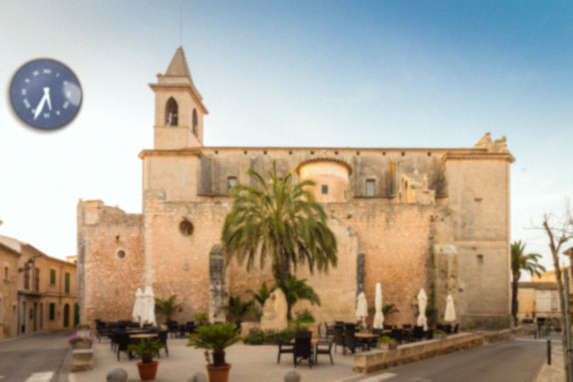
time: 5:34
